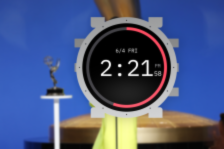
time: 2:21
